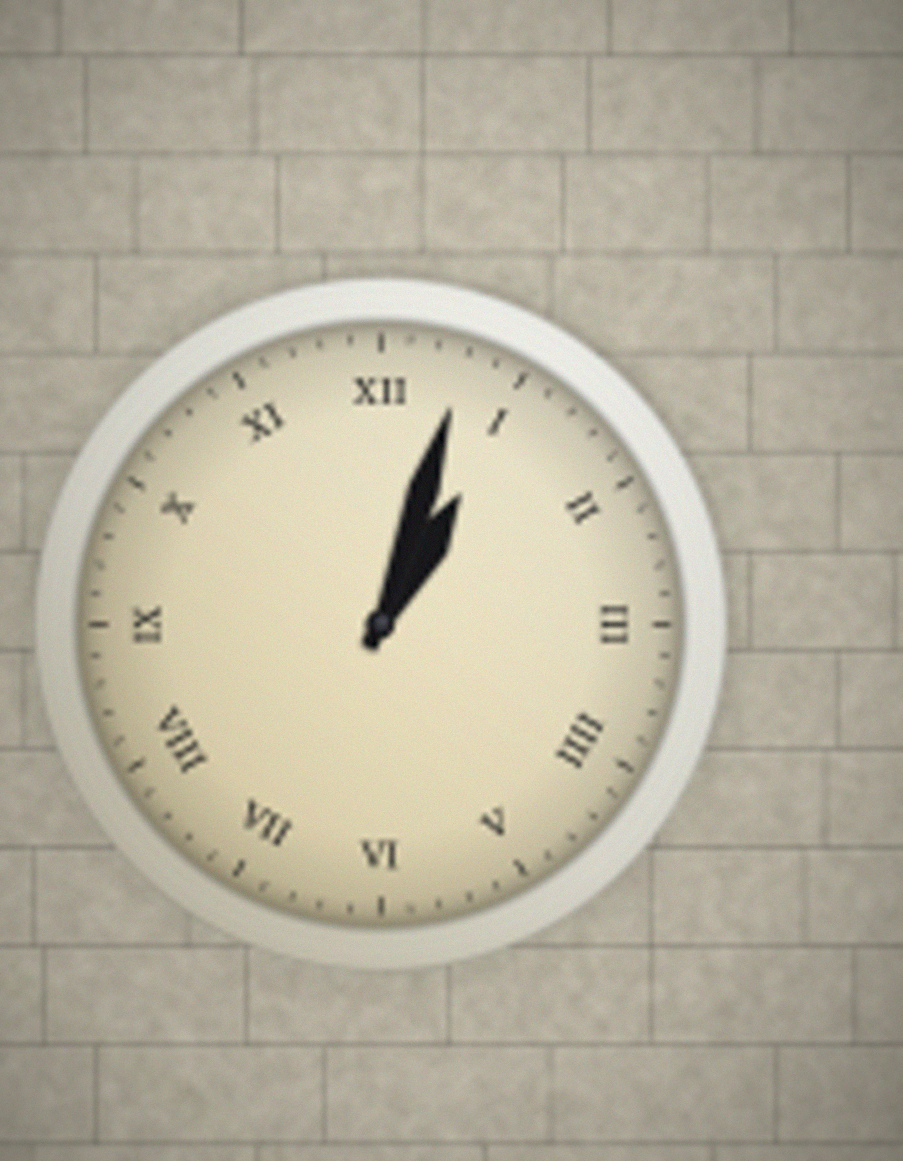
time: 1:03
